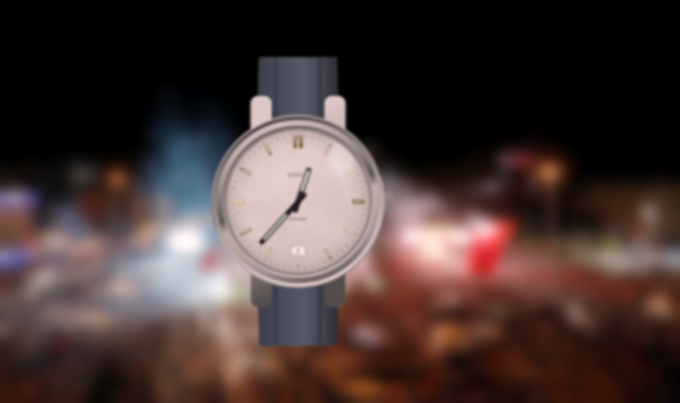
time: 12:37
